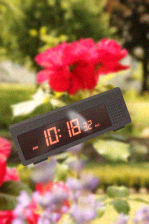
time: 10:18:32
